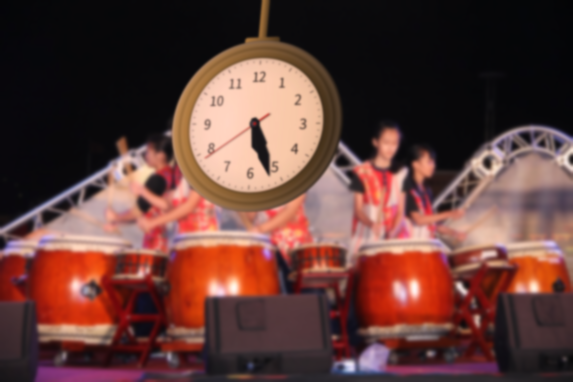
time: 5:26:39
